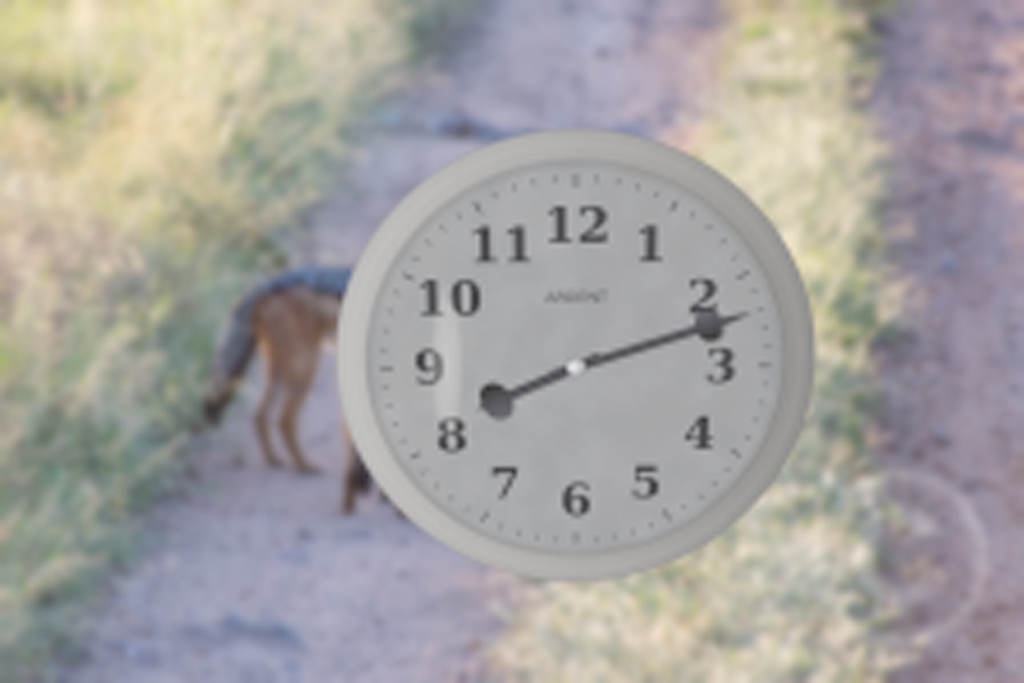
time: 8:12
